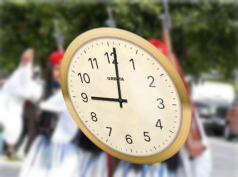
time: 9:01
